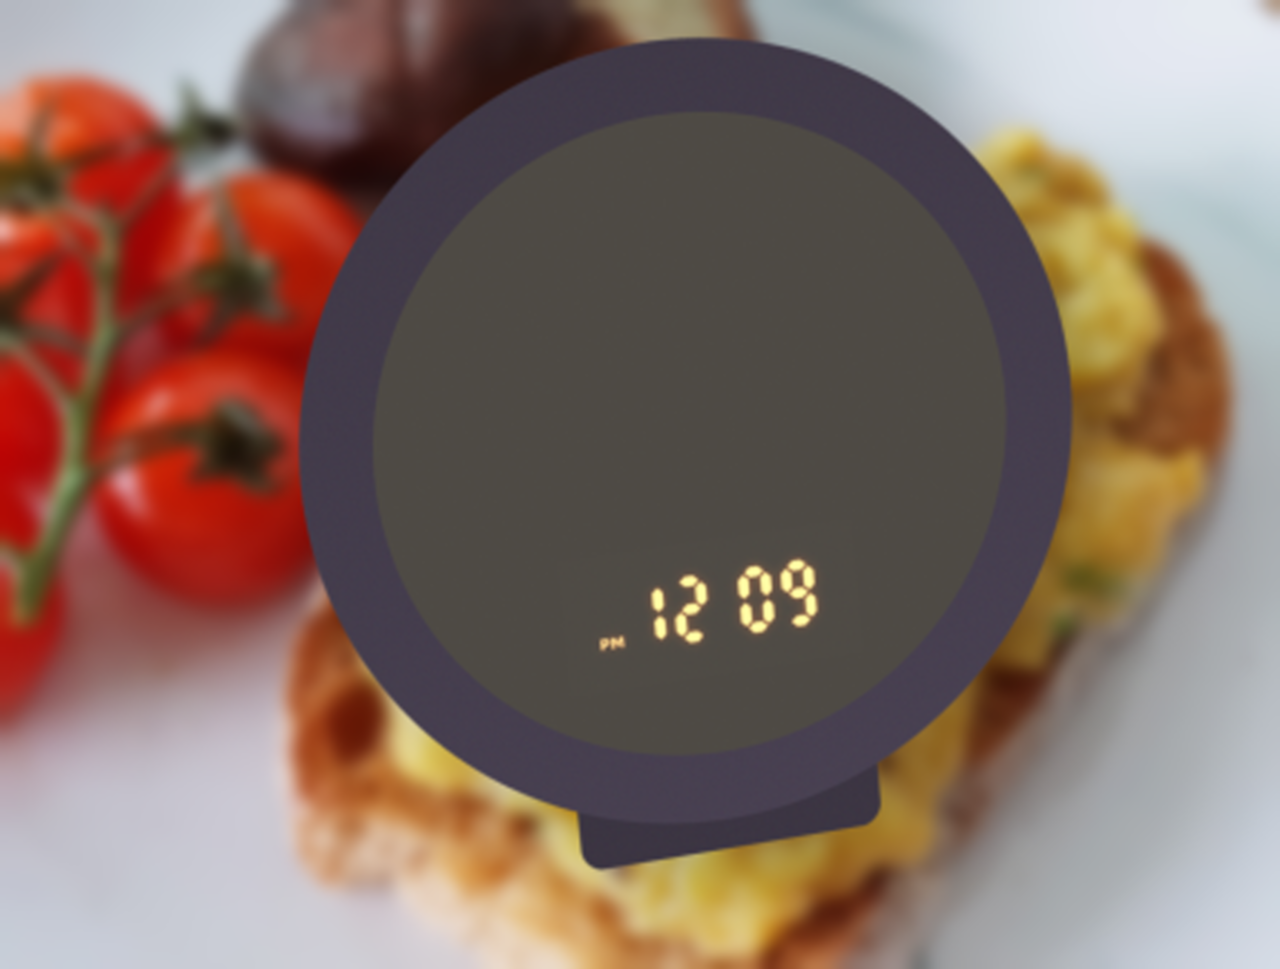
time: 12:09
